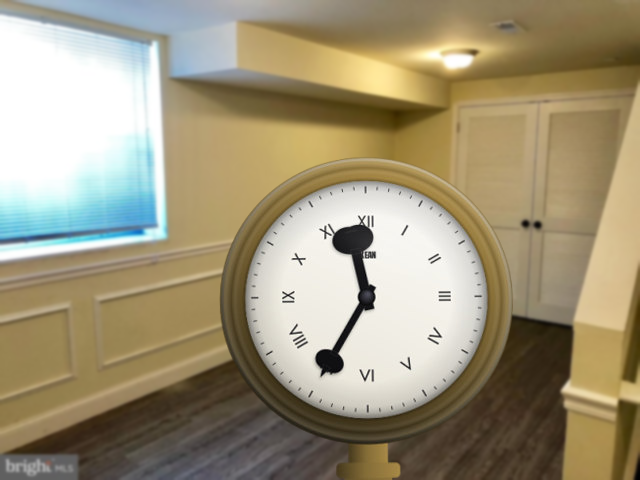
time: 11:35
